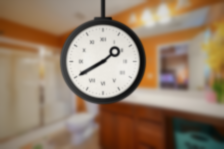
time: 1:40
